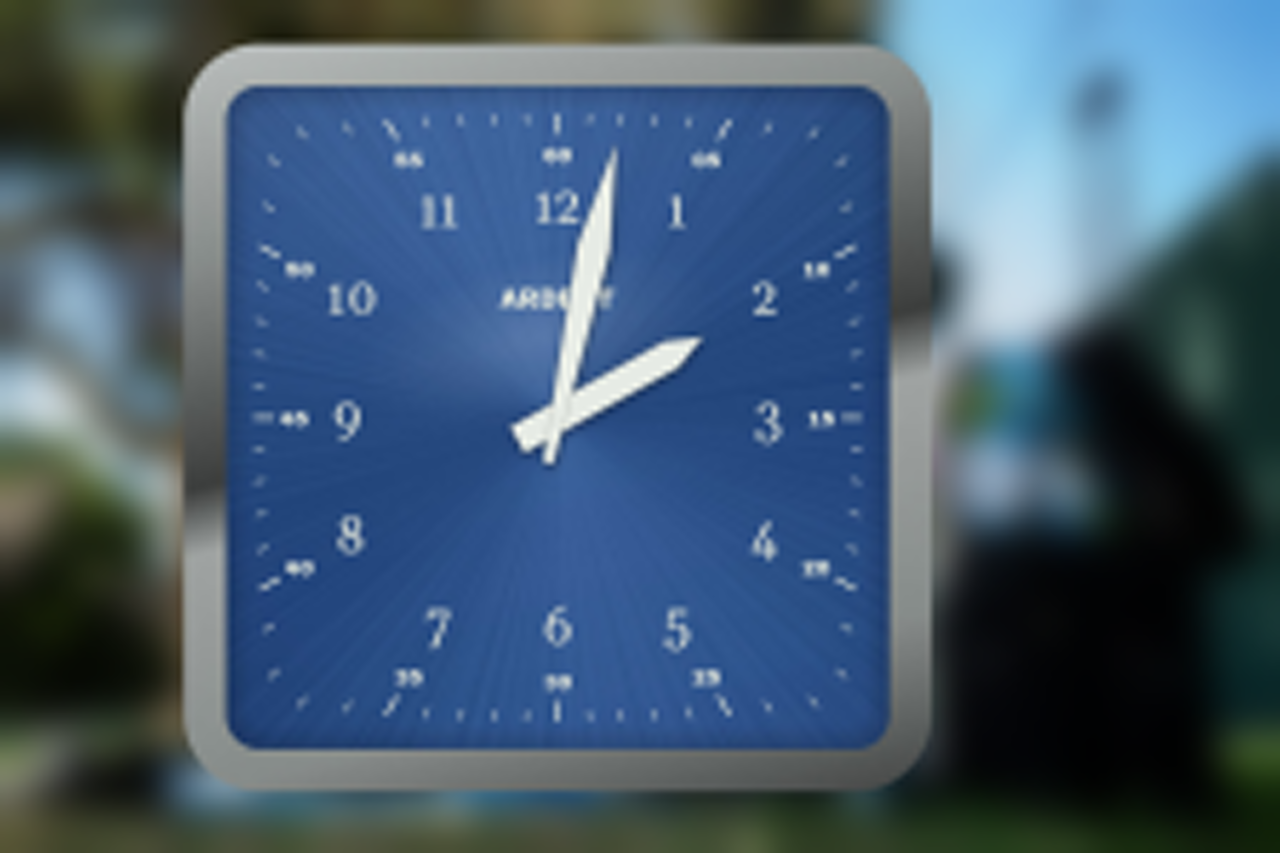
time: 2:02
